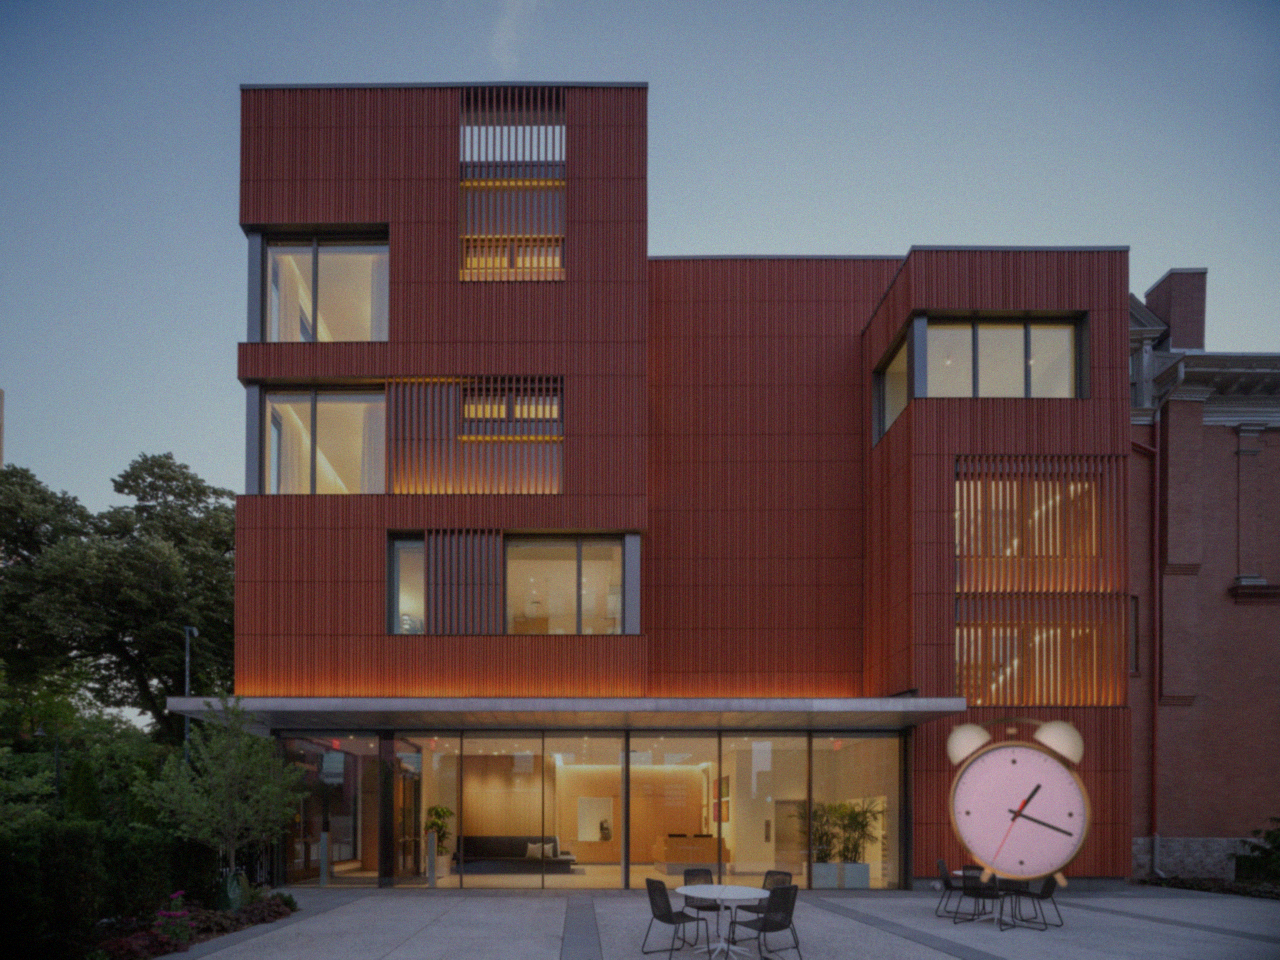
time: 1:18:35
